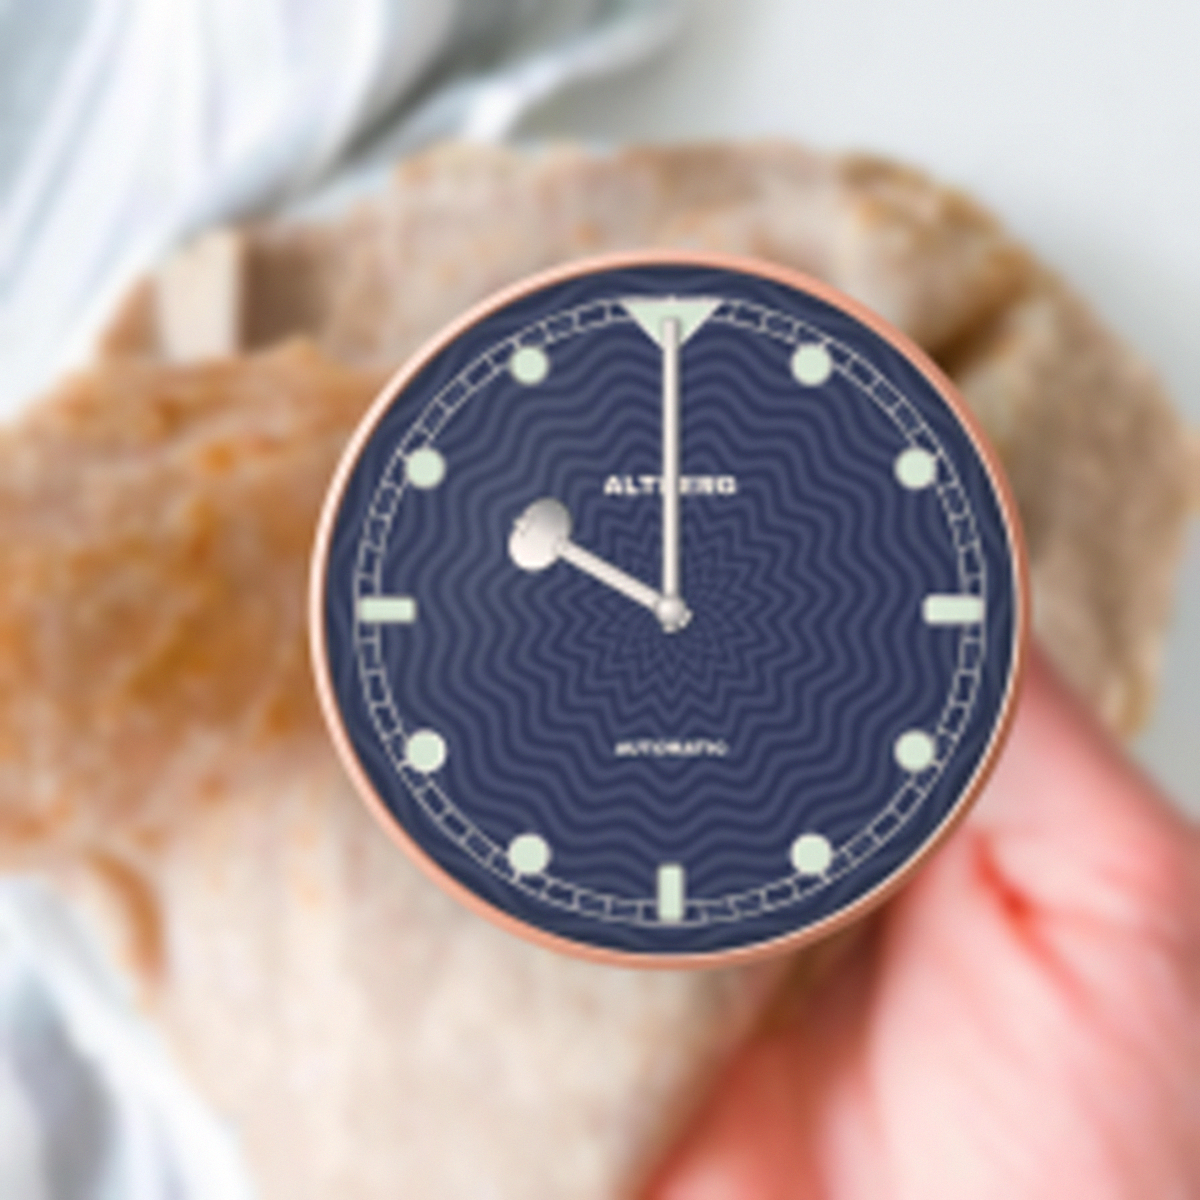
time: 10:00
